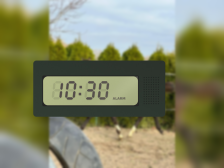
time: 10:30
